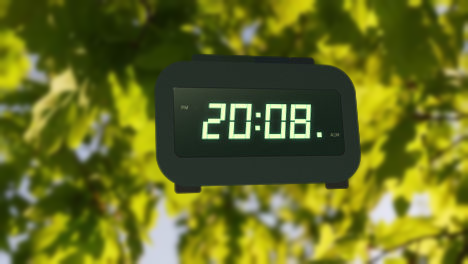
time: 20:08
